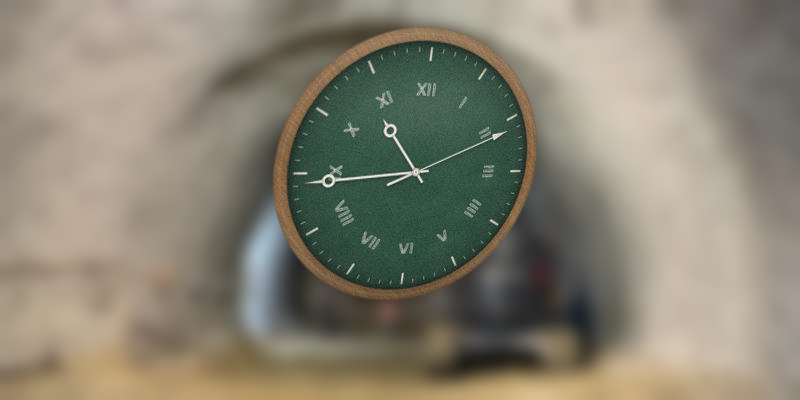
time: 10:44:11
